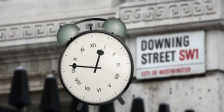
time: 12:47
